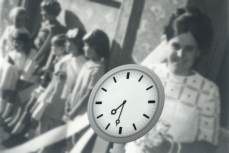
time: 7:32
